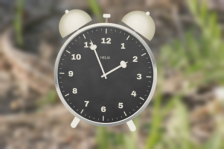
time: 1:56
